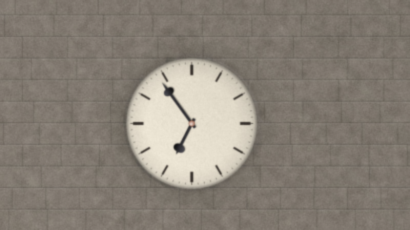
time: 6:54
